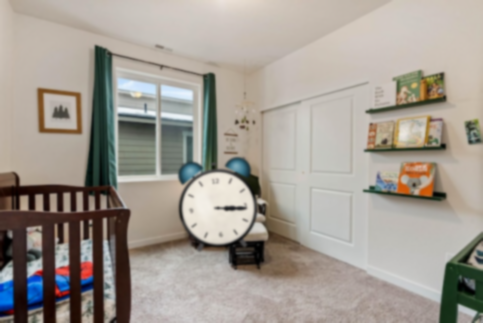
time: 3:16
